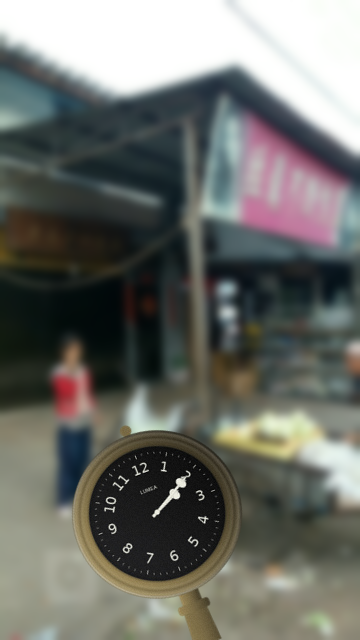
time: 2:10
